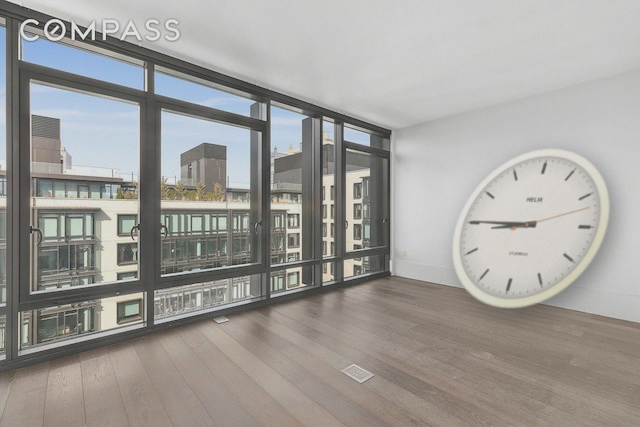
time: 8:45:12
